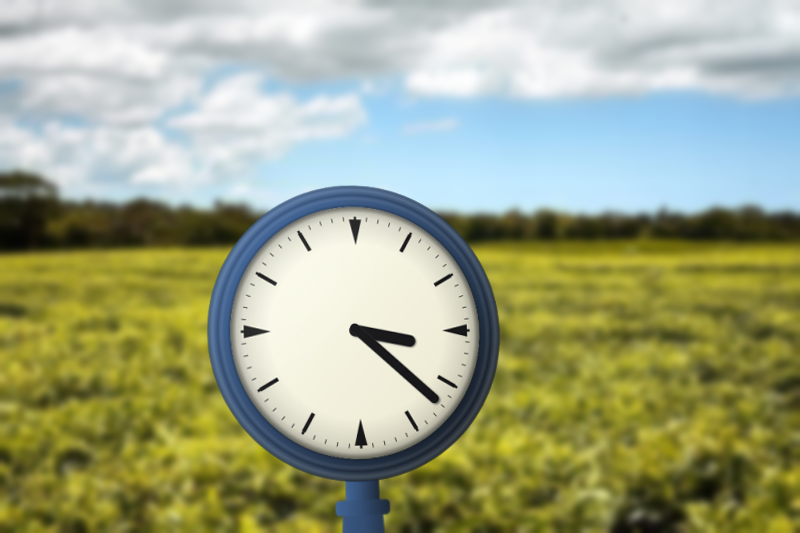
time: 3:22
